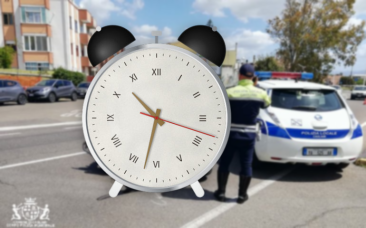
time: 10:32:18
